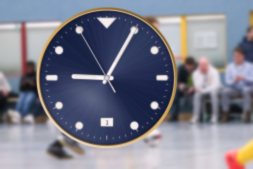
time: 9:04:55
